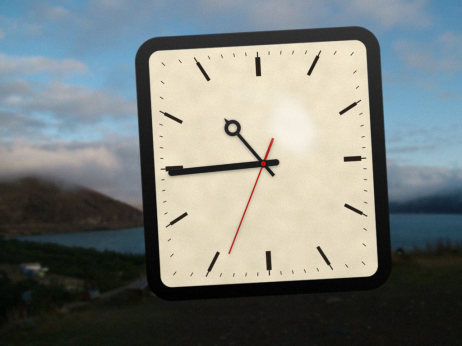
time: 10:44:34
